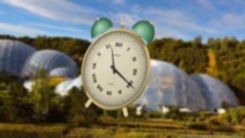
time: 11:20
